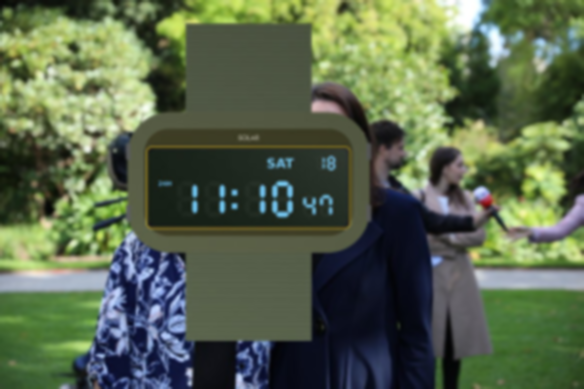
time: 11:10:47
